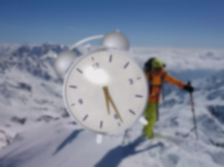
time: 6:29
